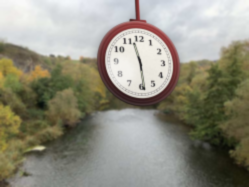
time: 11:29
